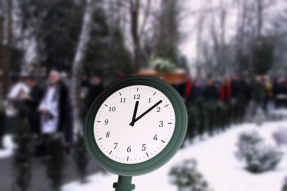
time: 12:08
